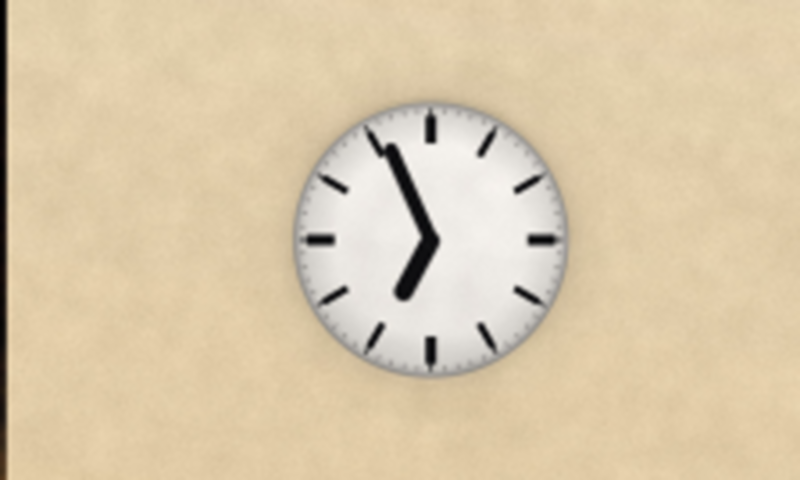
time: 6:56
